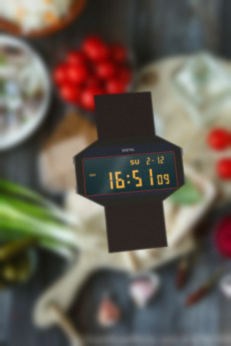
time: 16:51:09
